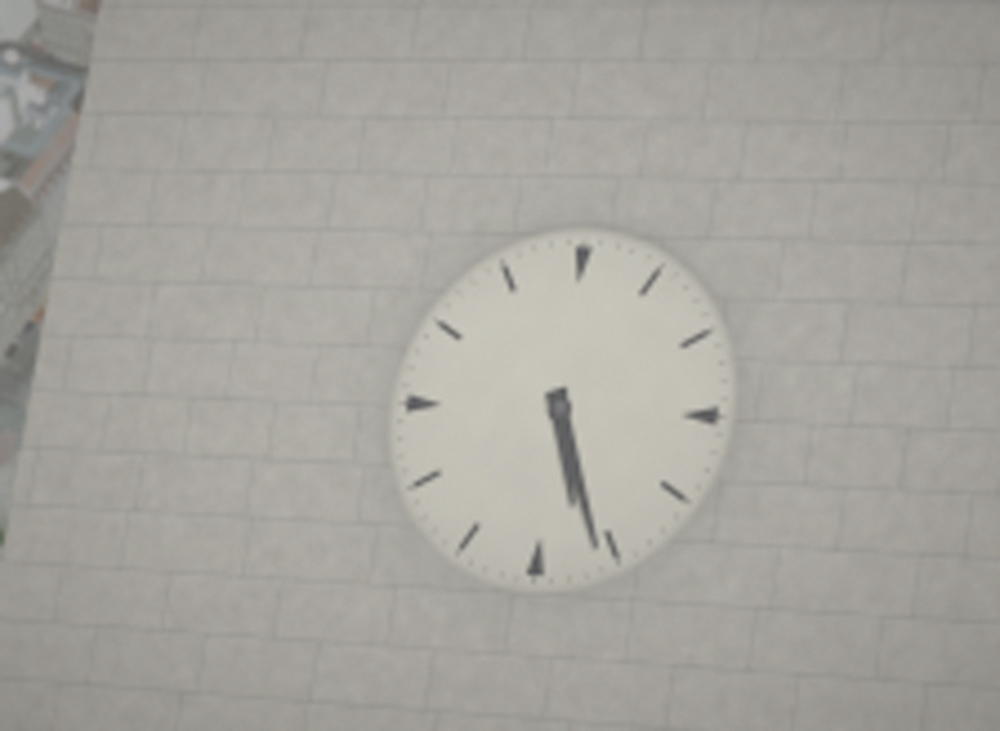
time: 5:26
